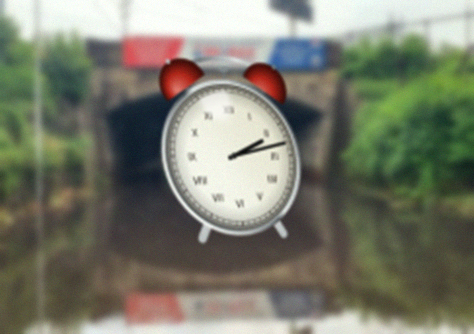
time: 2:13
